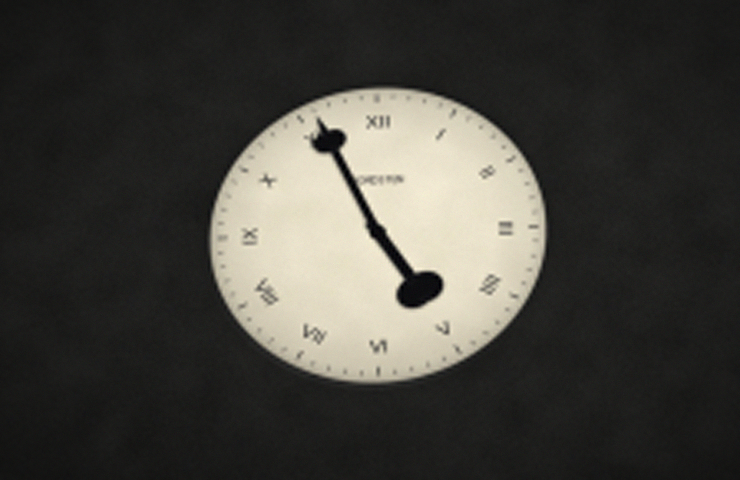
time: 4:56
